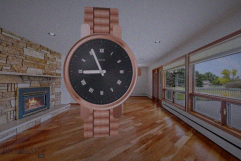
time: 8:56
